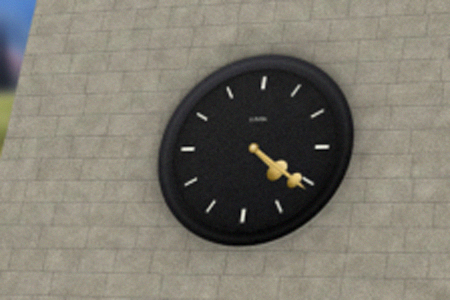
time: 4:21
